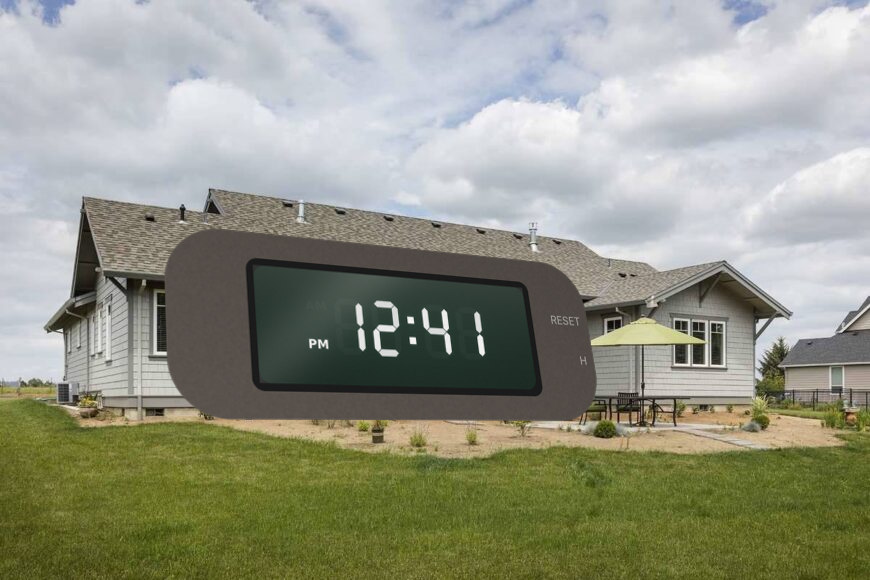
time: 12:41
